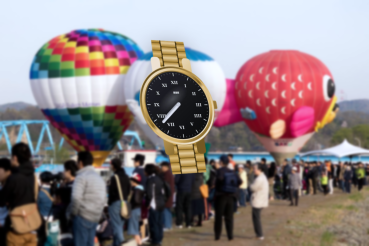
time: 7:38
